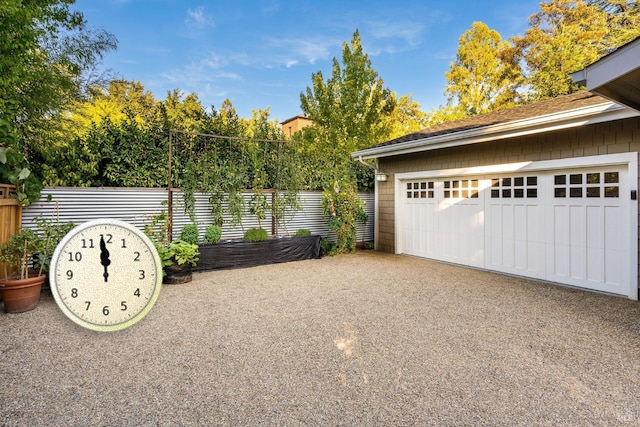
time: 11:59
